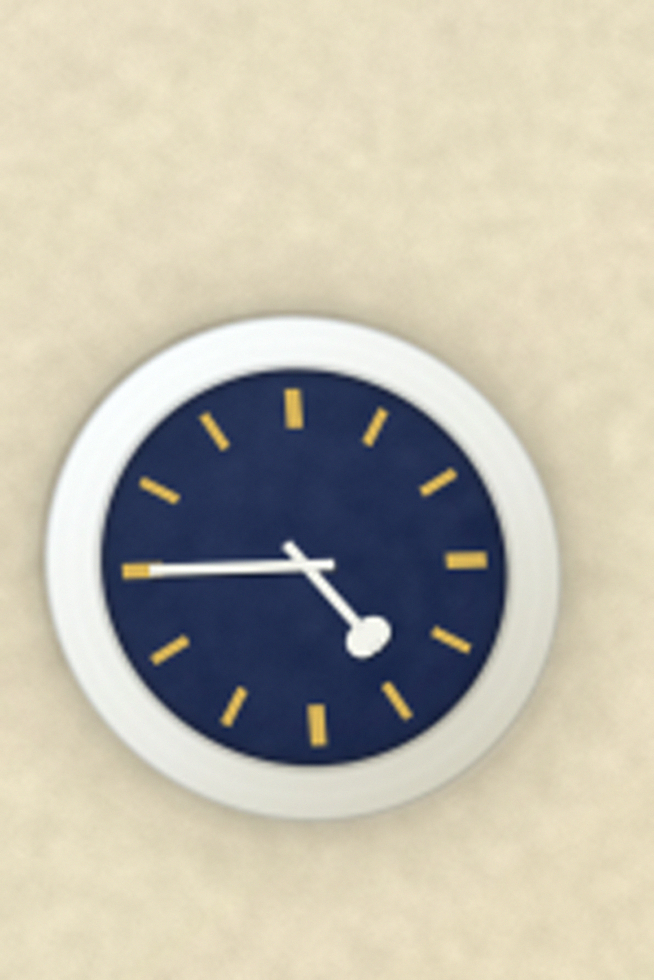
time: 4:45
